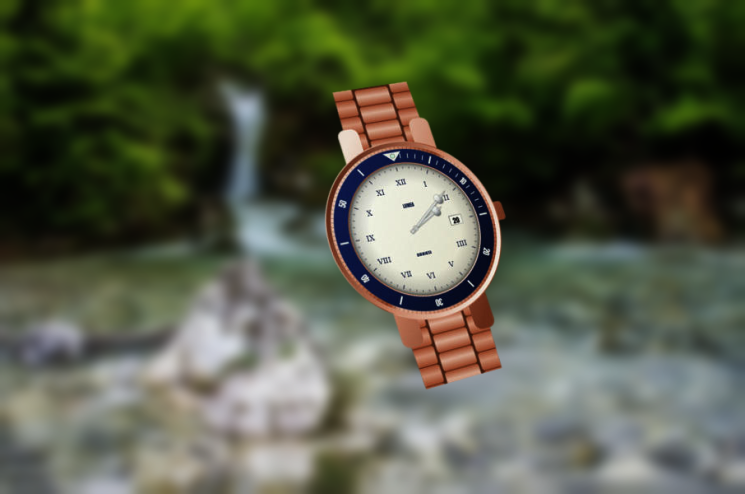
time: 2:09
